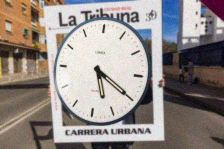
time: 5:20
